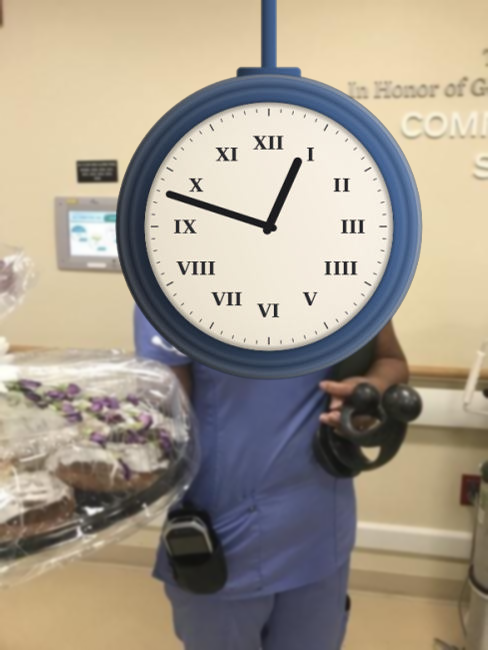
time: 12:48
